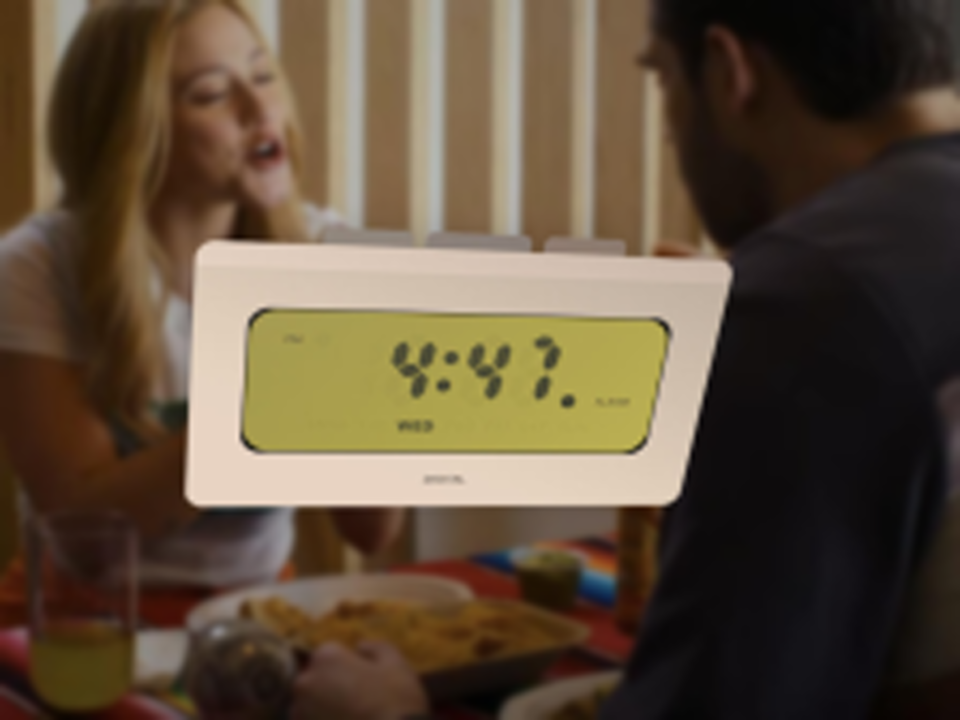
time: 4:47
